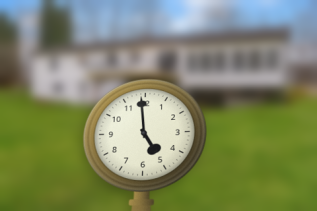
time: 4:59
